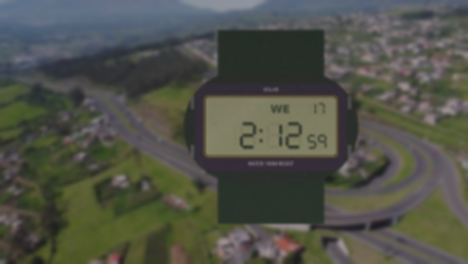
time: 2:12:59
